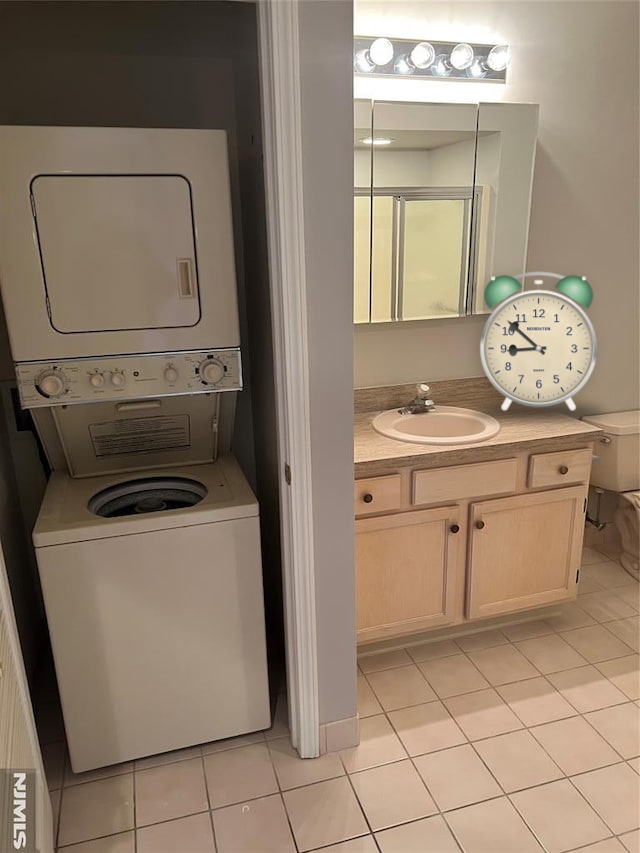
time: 8:52
